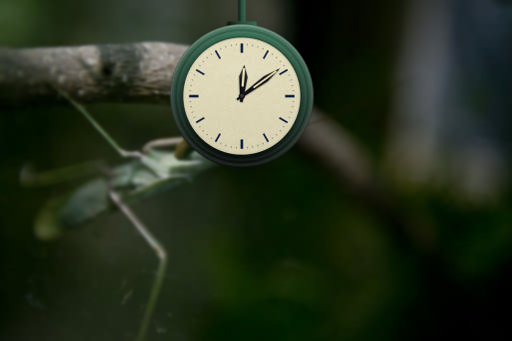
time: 12:09
